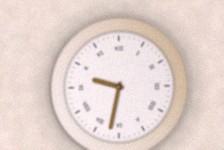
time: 9:32
